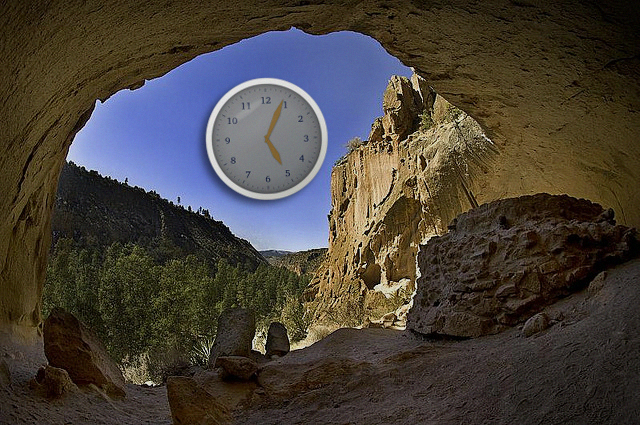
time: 5:04
